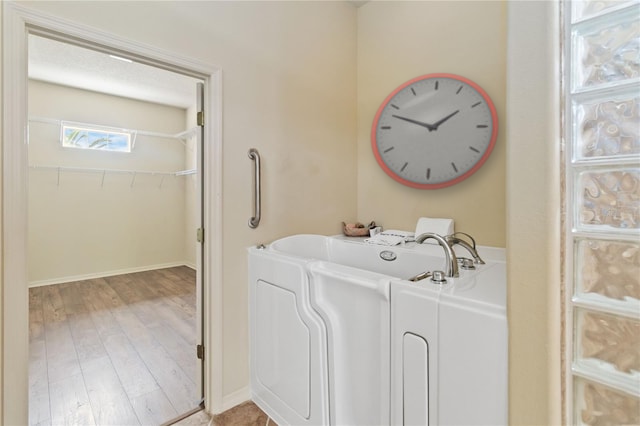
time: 1:48
